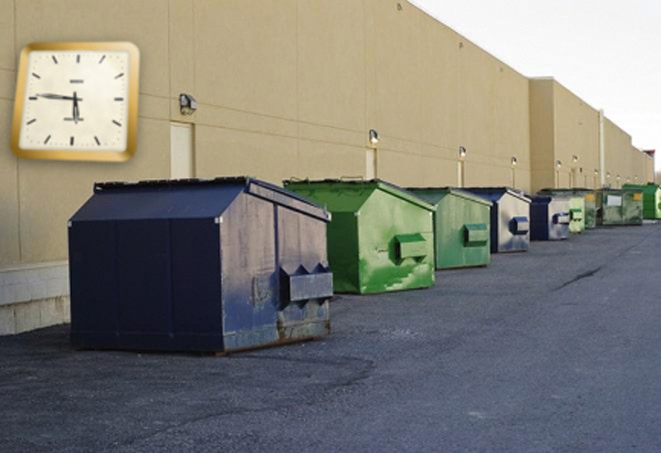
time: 5:46
